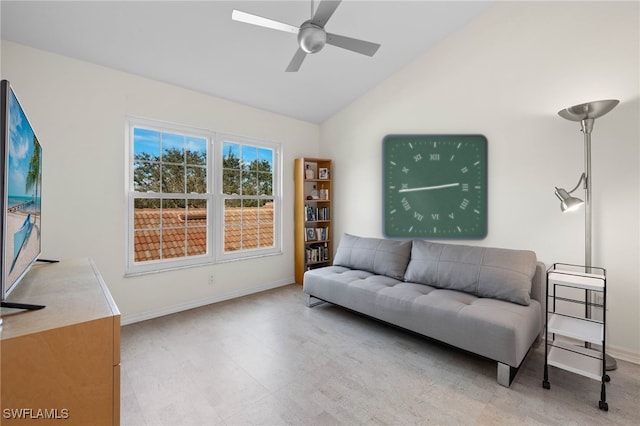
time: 2:44
